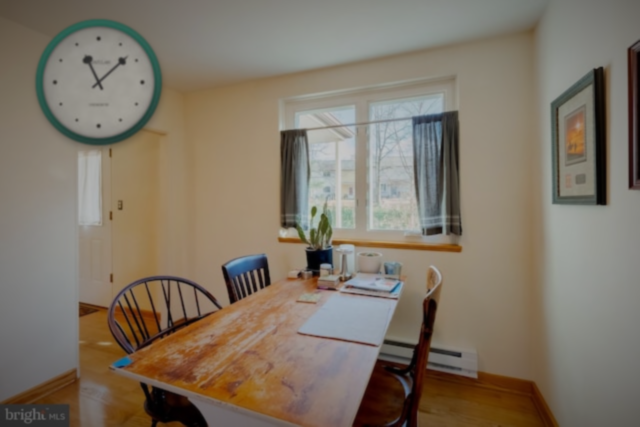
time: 11:08
